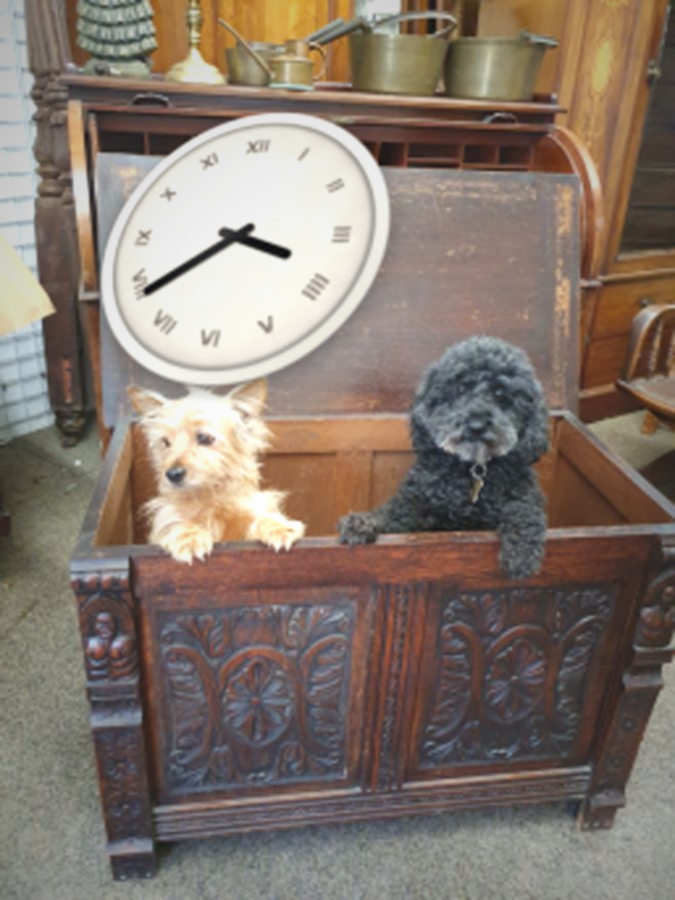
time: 3:39
